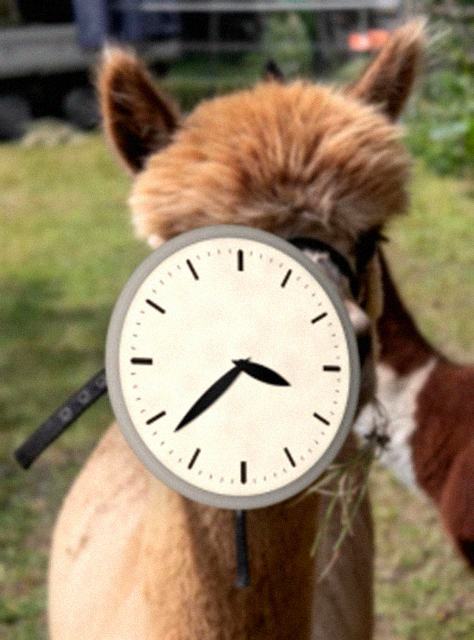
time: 3:38
